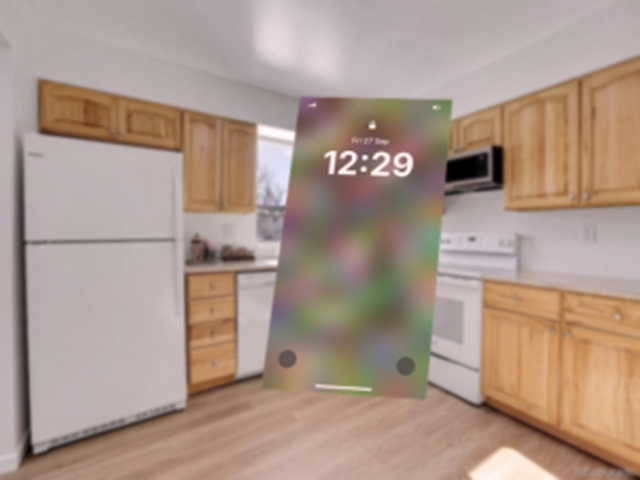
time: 12:29
